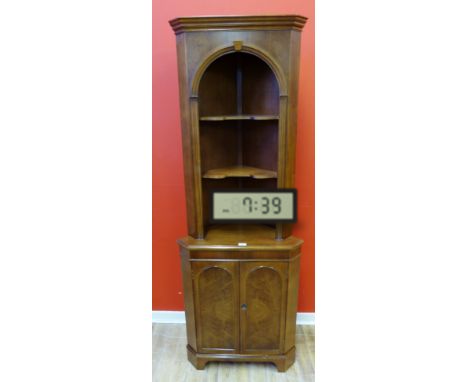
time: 7:39
